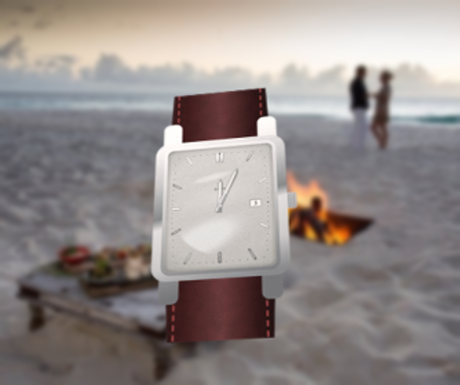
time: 12:04
